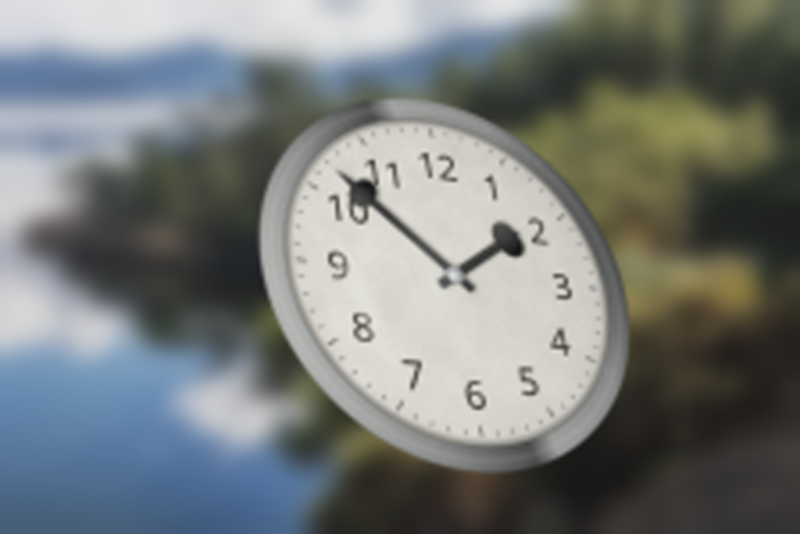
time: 1:52
